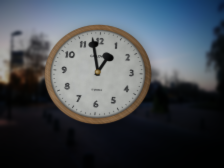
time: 12:58
